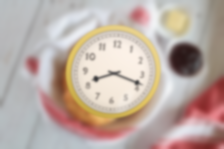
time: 8:18
